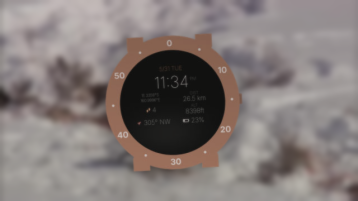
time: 11:34
